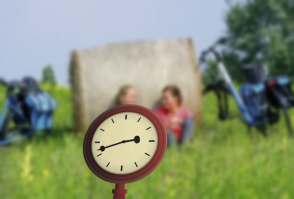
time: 2:42
